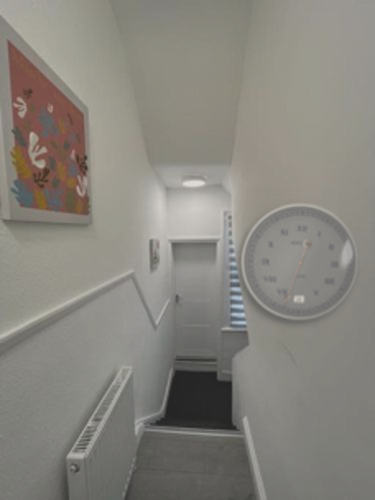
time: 12:33
